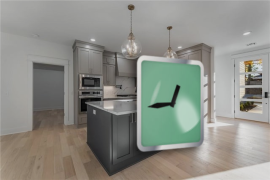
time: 12:44
